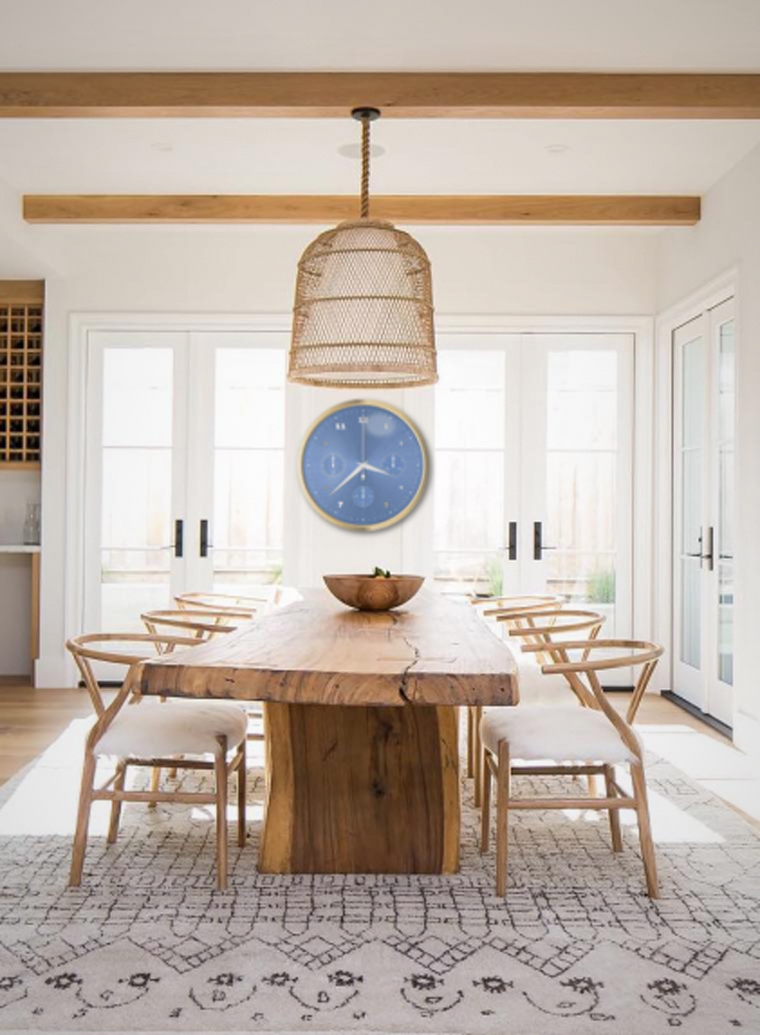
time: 3:38
